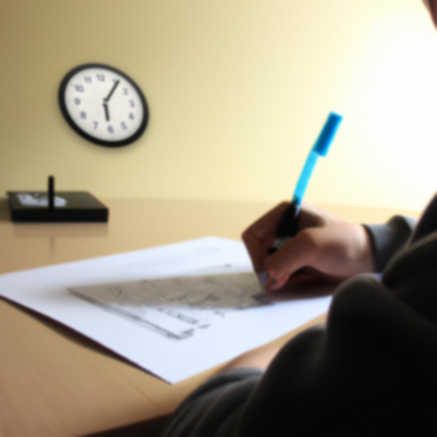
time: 6:06
